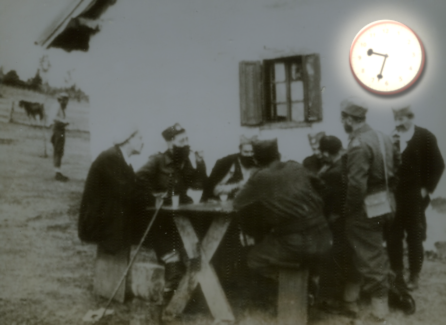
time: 9:33
